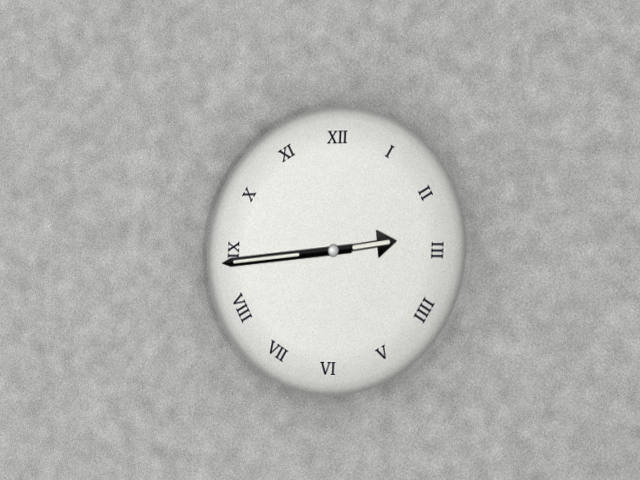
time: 2:44
